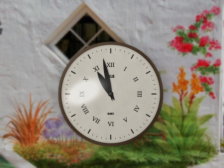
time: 10:58
